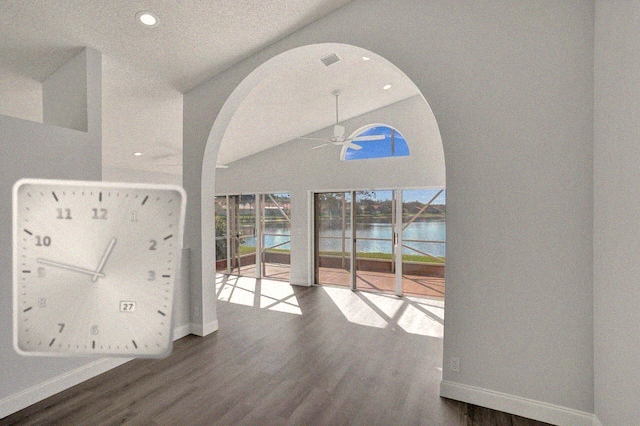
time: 12:47
